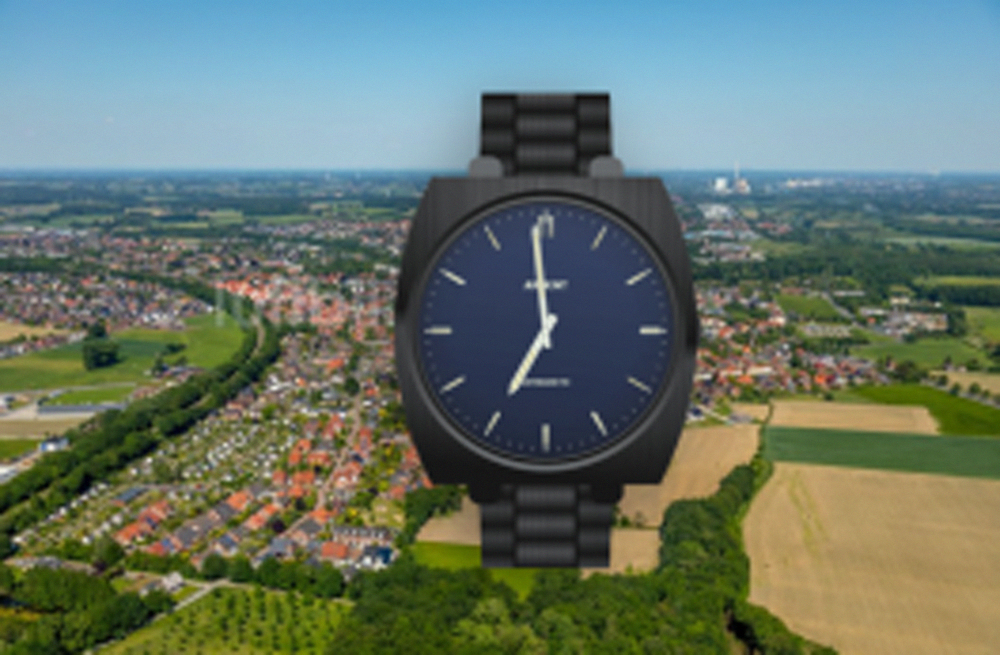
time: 6:59
